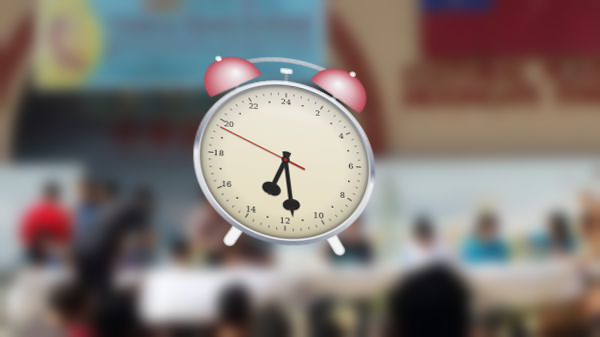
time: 13:28:49
